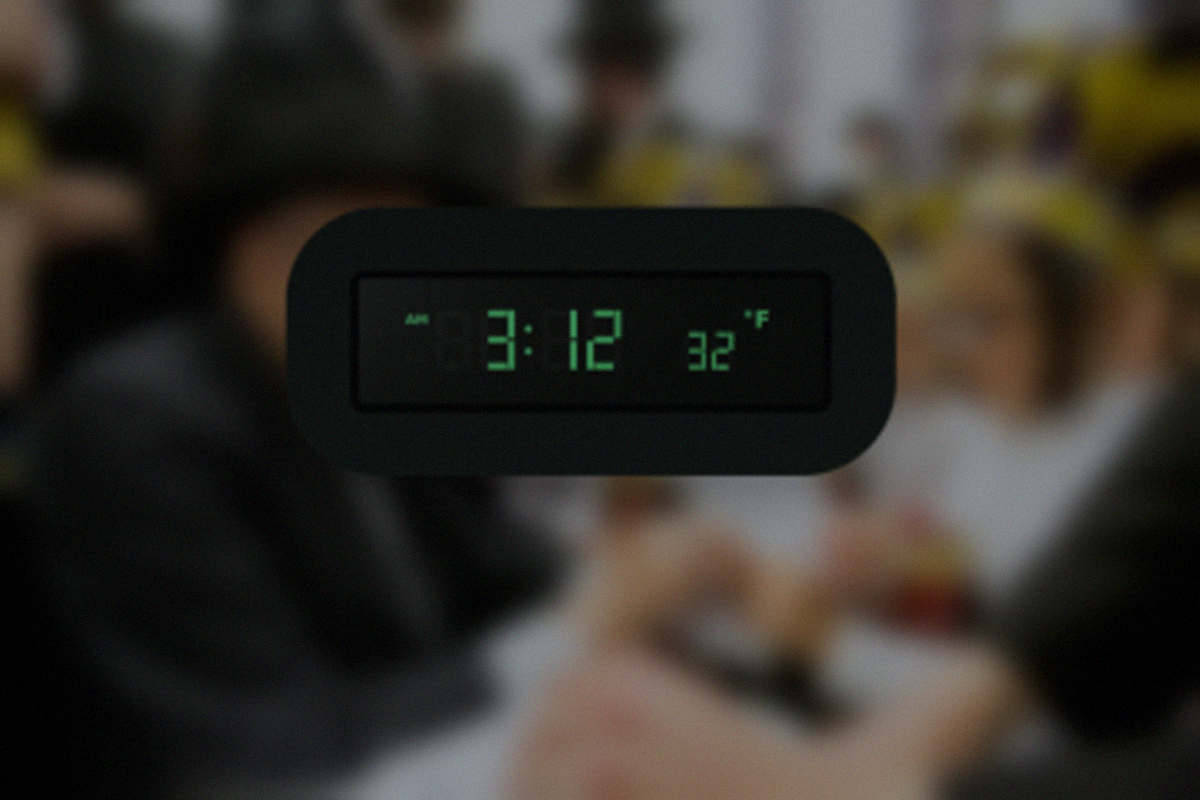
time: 3:12
